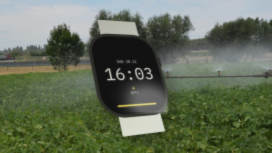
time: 16:03
